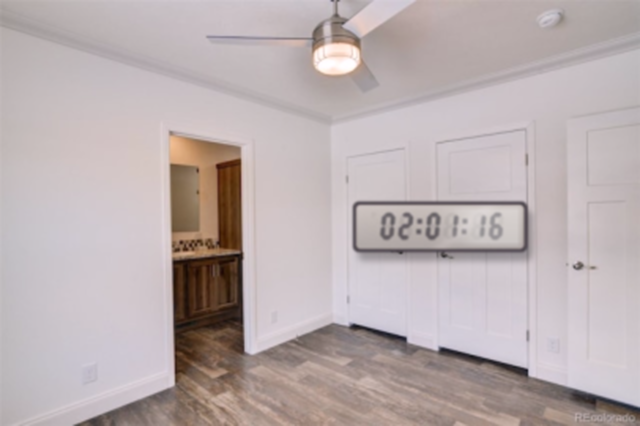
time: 2:01:16
